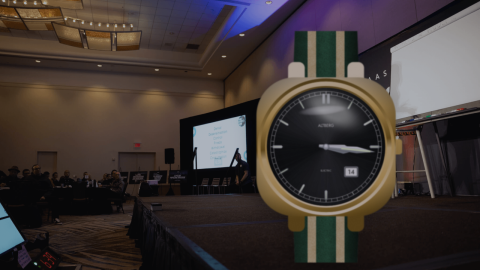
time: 3:16
